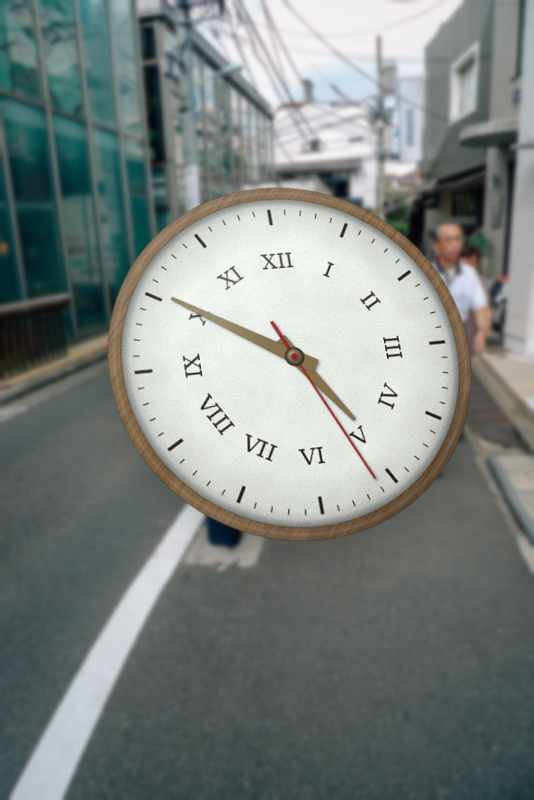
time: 4:50:26
